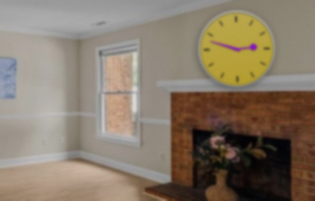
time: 2:48
